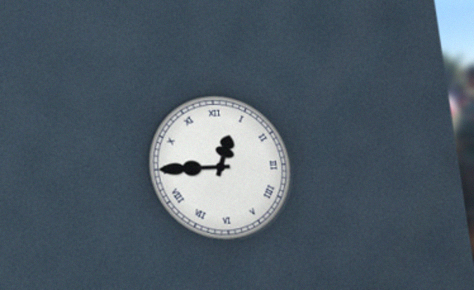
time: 12:45
